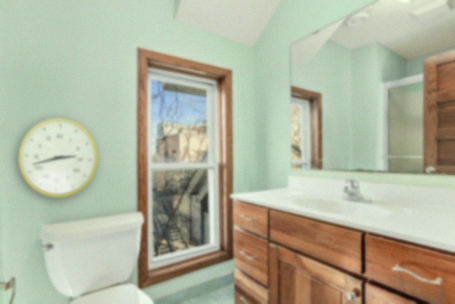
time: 2:42
